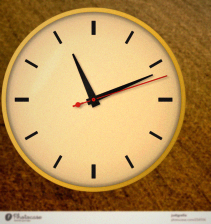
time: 11:11:12
